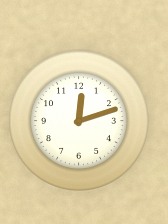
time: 12:12
